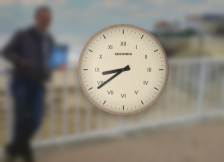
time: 8:39
